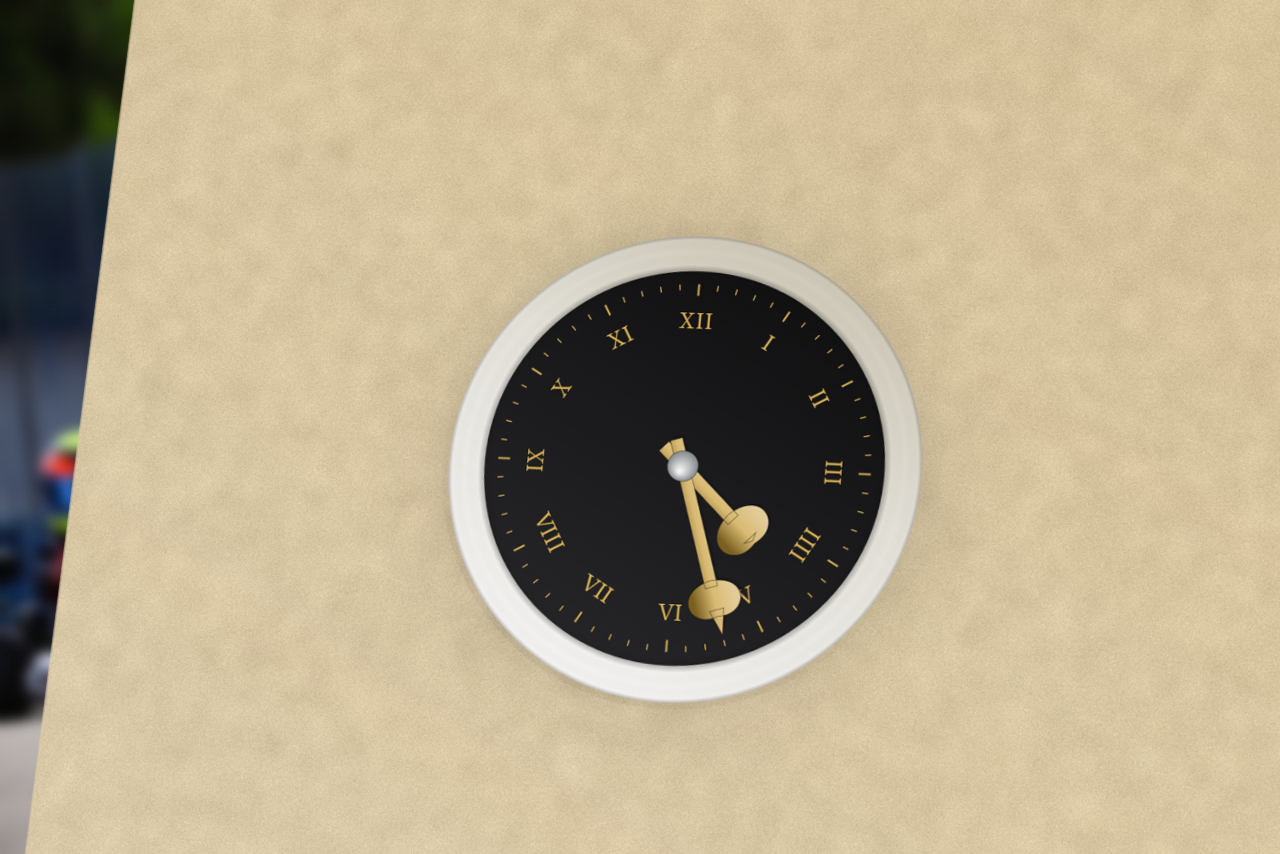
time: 4:27
